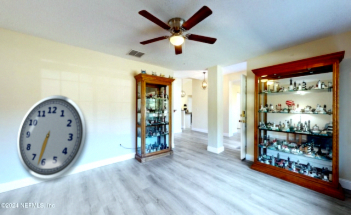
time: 6:32
